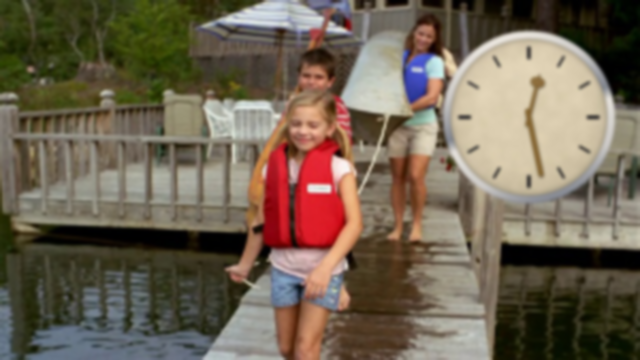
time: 12:28
